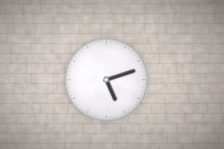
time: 5:12
